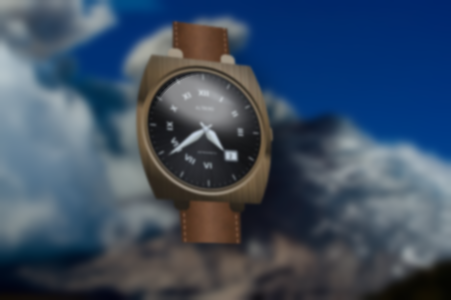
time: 4:39
